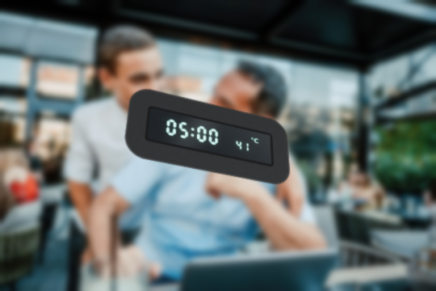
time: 5:00
